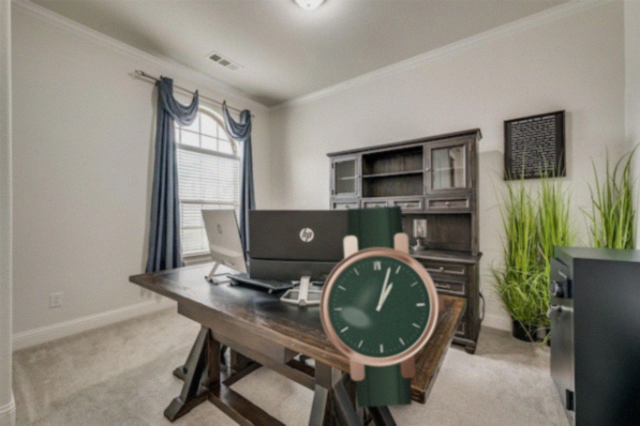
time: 1:03
